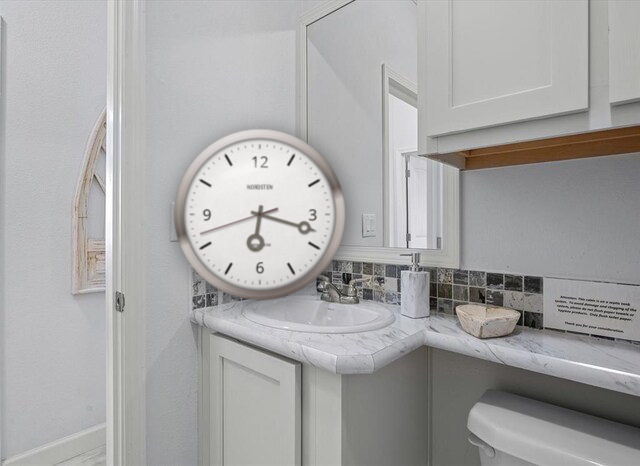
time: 6:17:42
